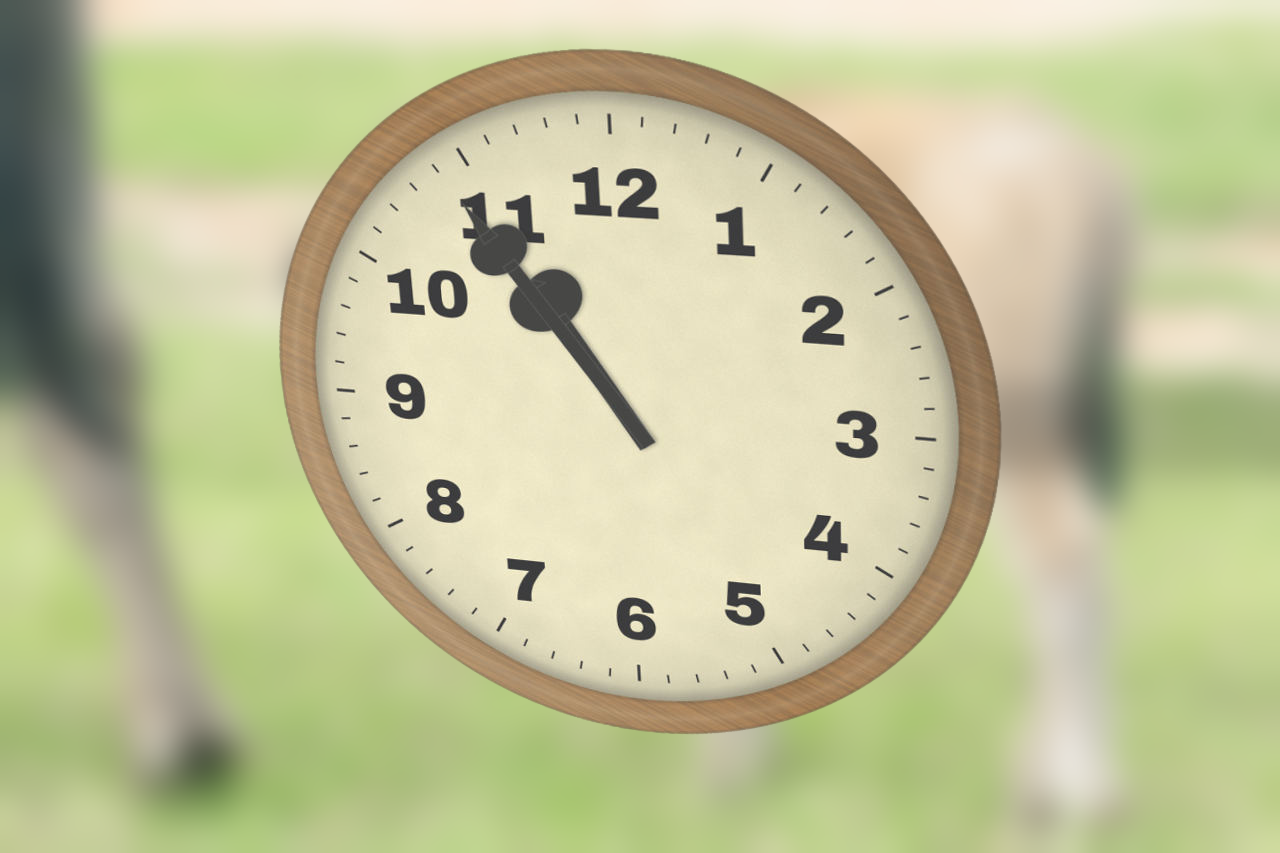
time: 10:54
